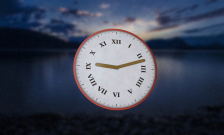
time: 9:12
